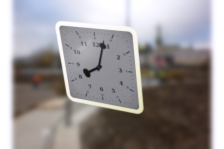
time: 8:03
